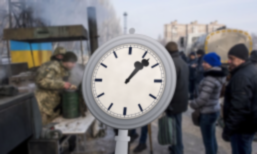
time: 1:07
